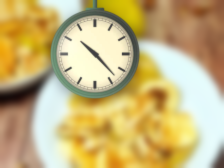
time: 10:23
